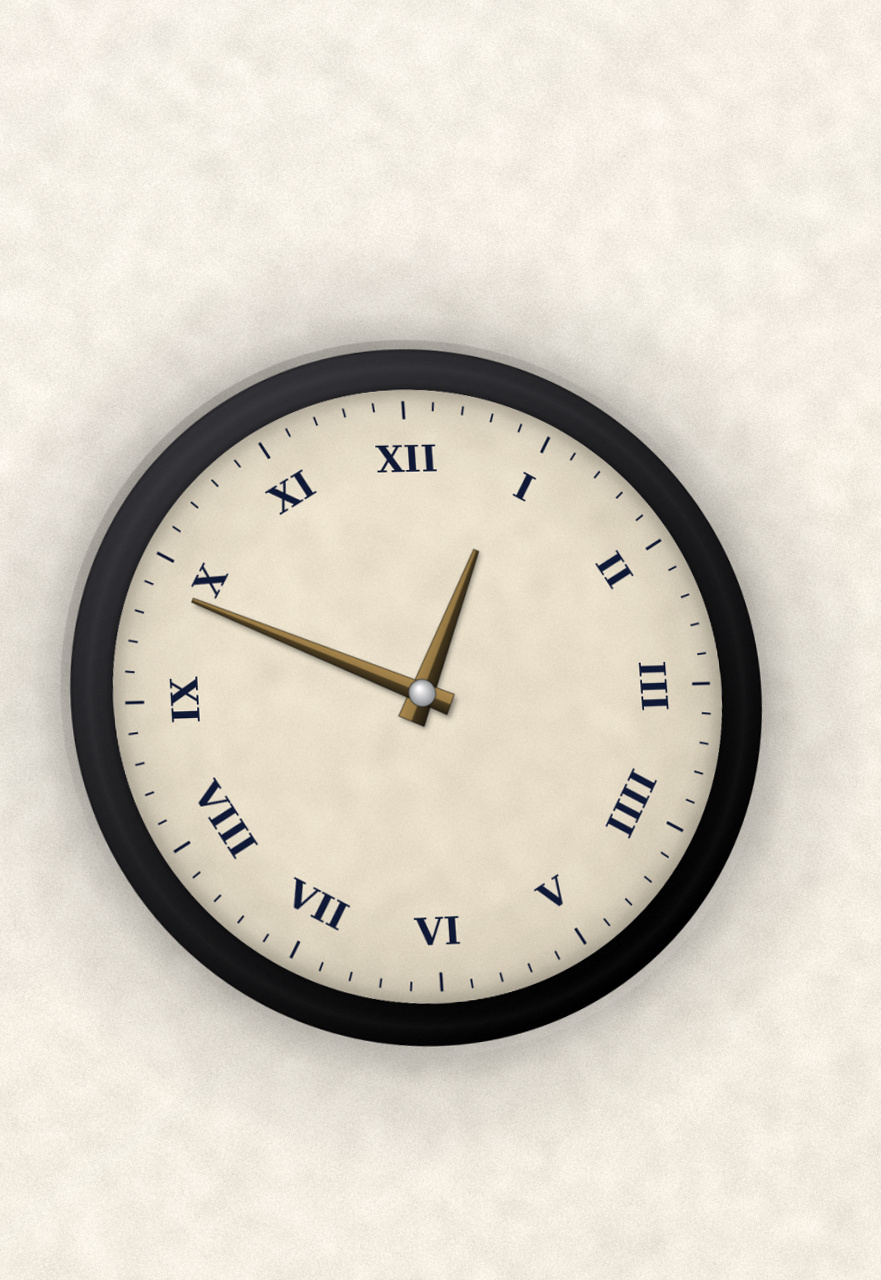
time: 12:49
